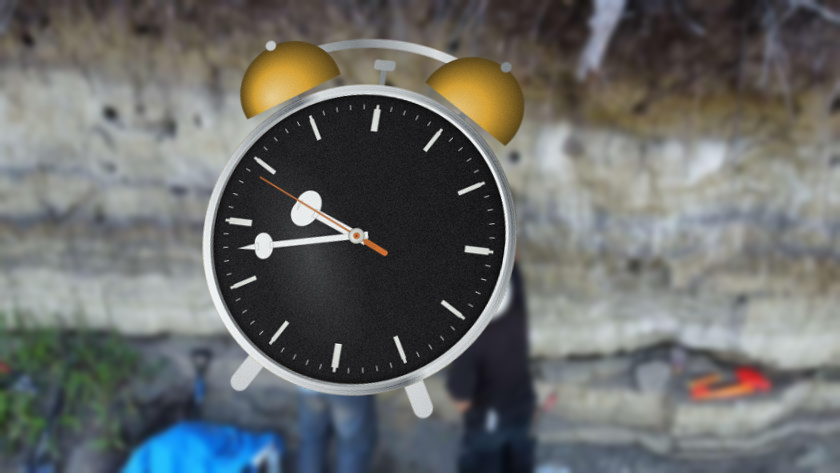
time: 9:42:49
